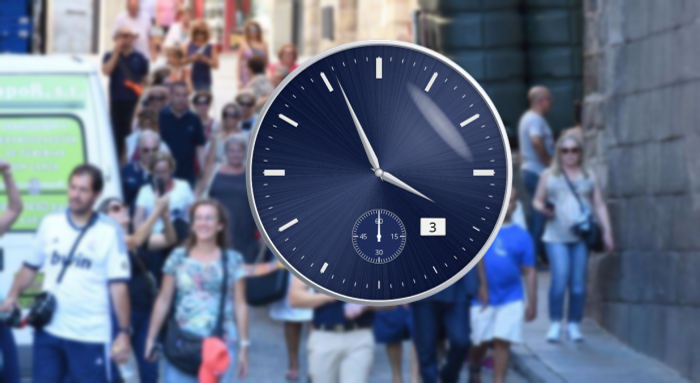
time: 3:56
